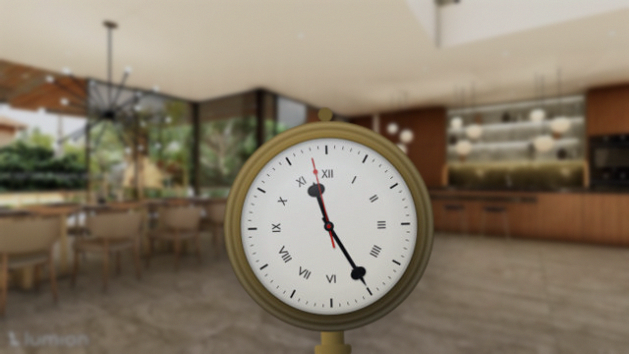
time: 11:24:58
